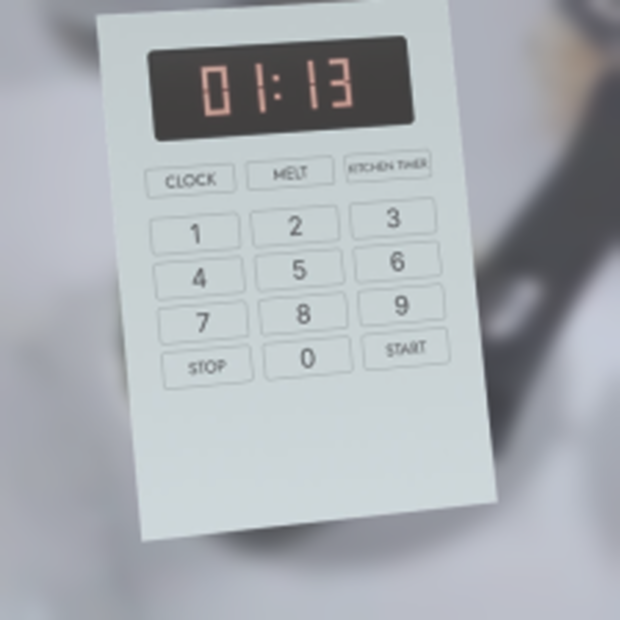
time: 1:13
